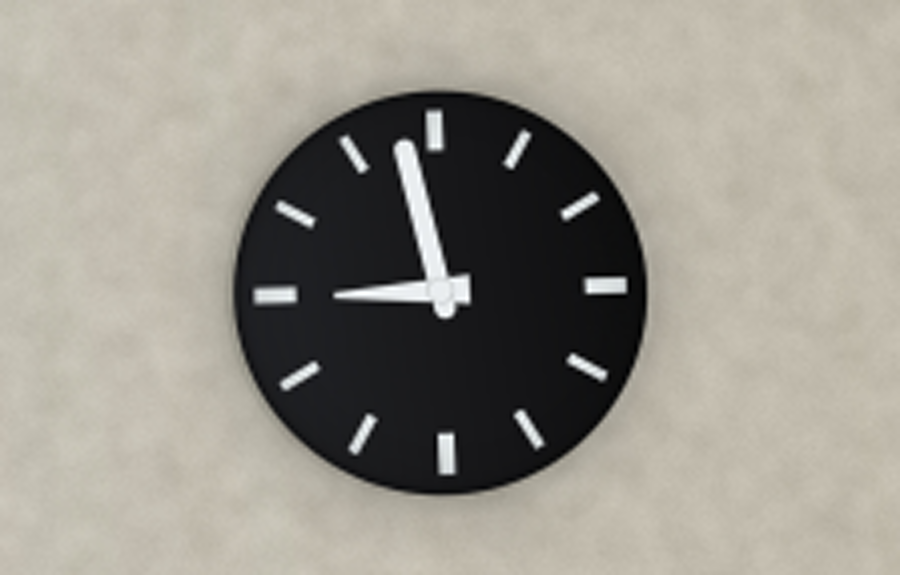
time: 8:58
